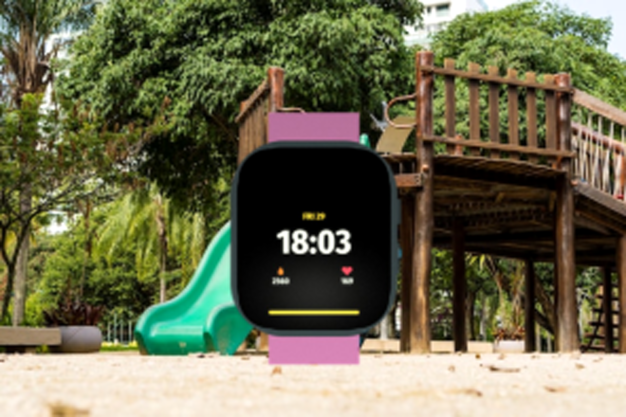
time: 18:03
